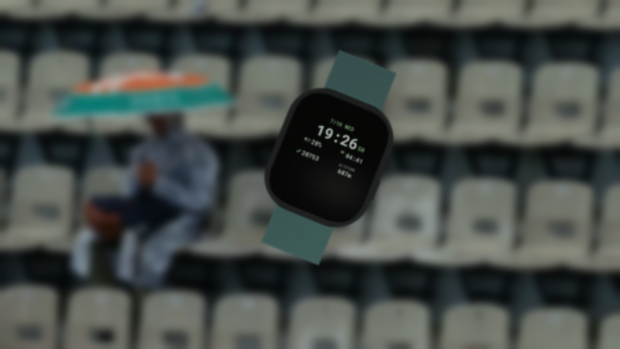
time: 19:26
